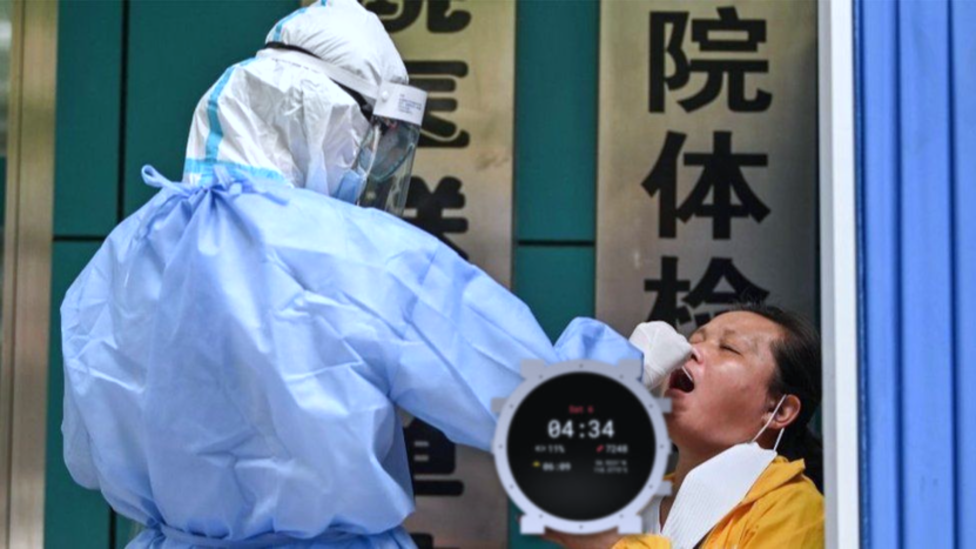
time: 4:34
